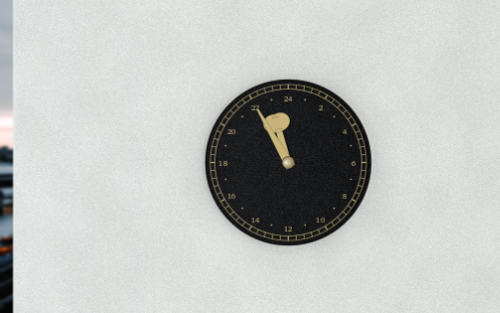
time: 22:55
